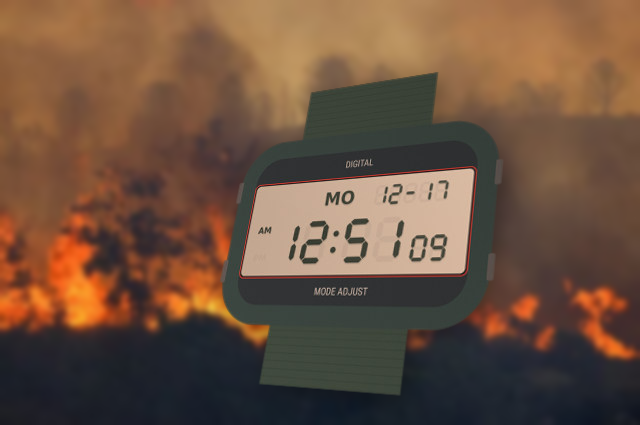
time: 12:51:09
